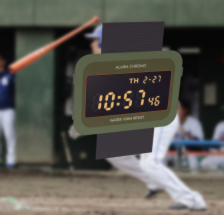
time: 10:57:46
